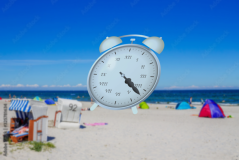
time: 4:22
